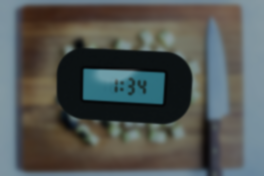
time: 1:34
